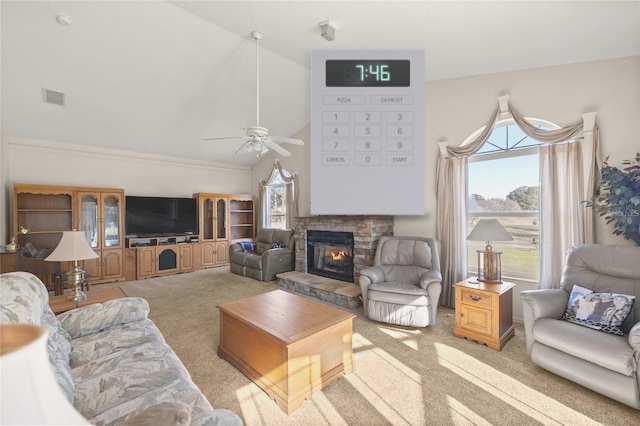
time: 7:46
